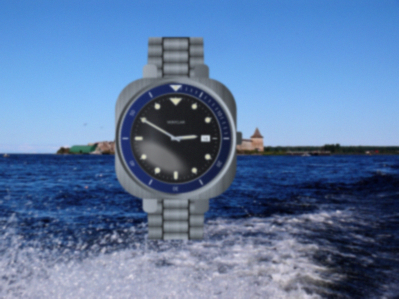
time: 2:50
